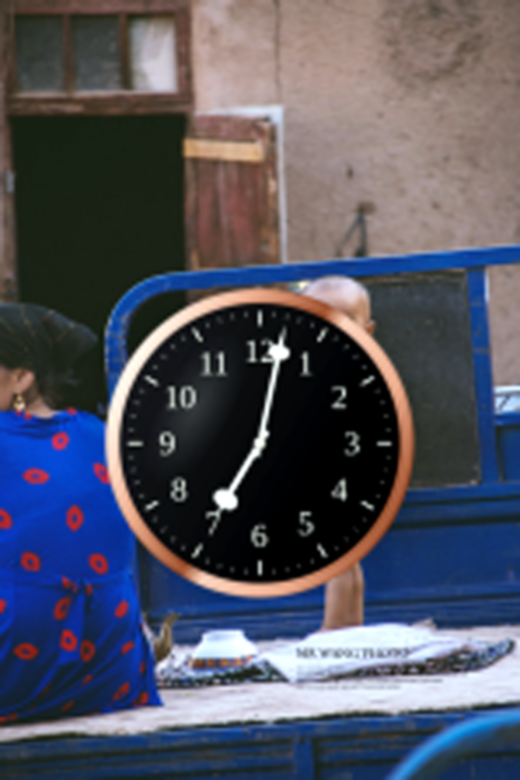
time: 7:02
